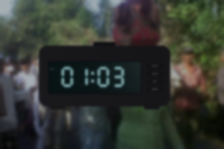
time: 1:03
